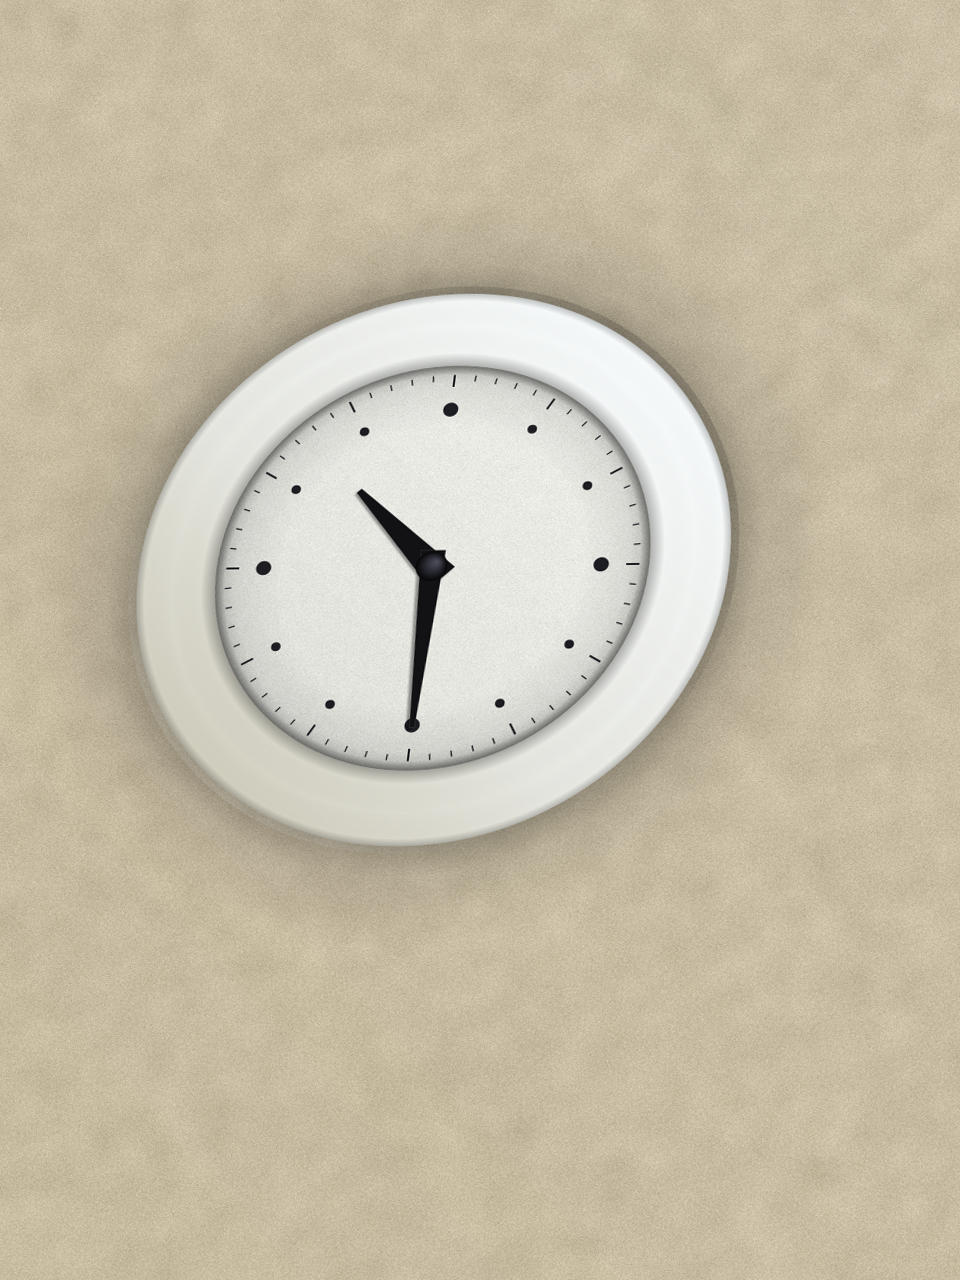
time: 10:30
